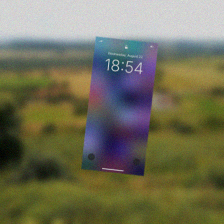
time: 18:54
